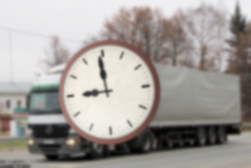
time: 8:59
